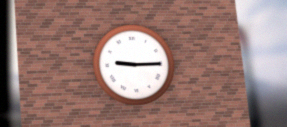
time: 9:15
